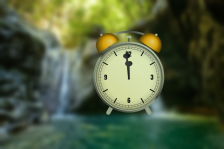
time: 11:59
